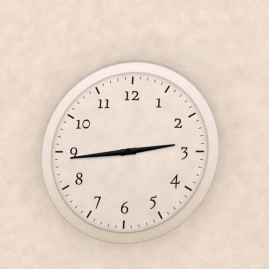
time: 2:44
